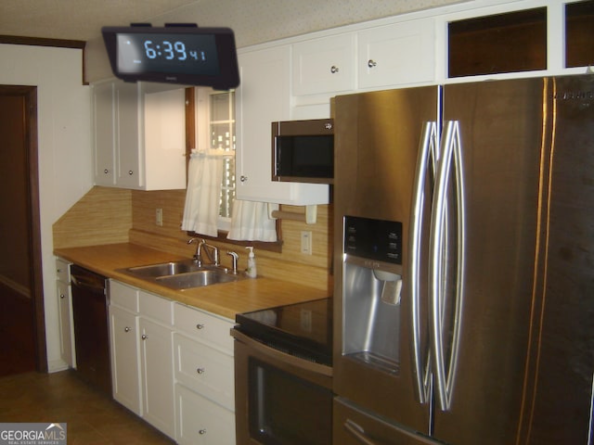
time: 6:39
